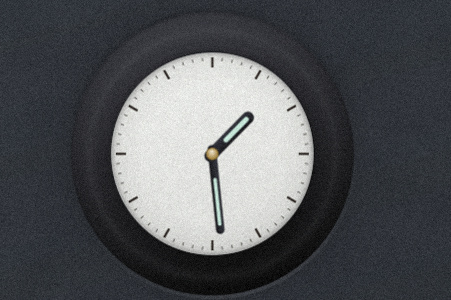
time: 1:29
